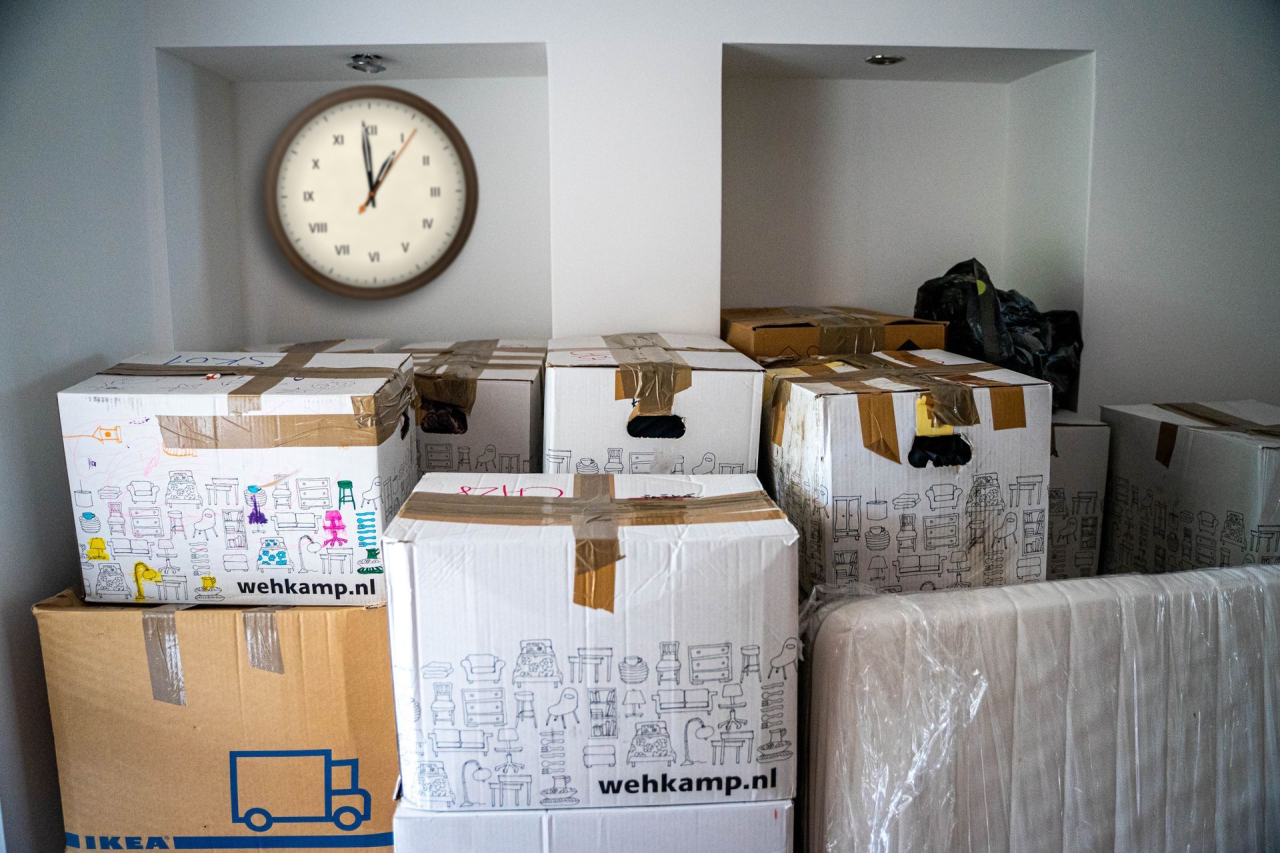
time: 12:59:06
